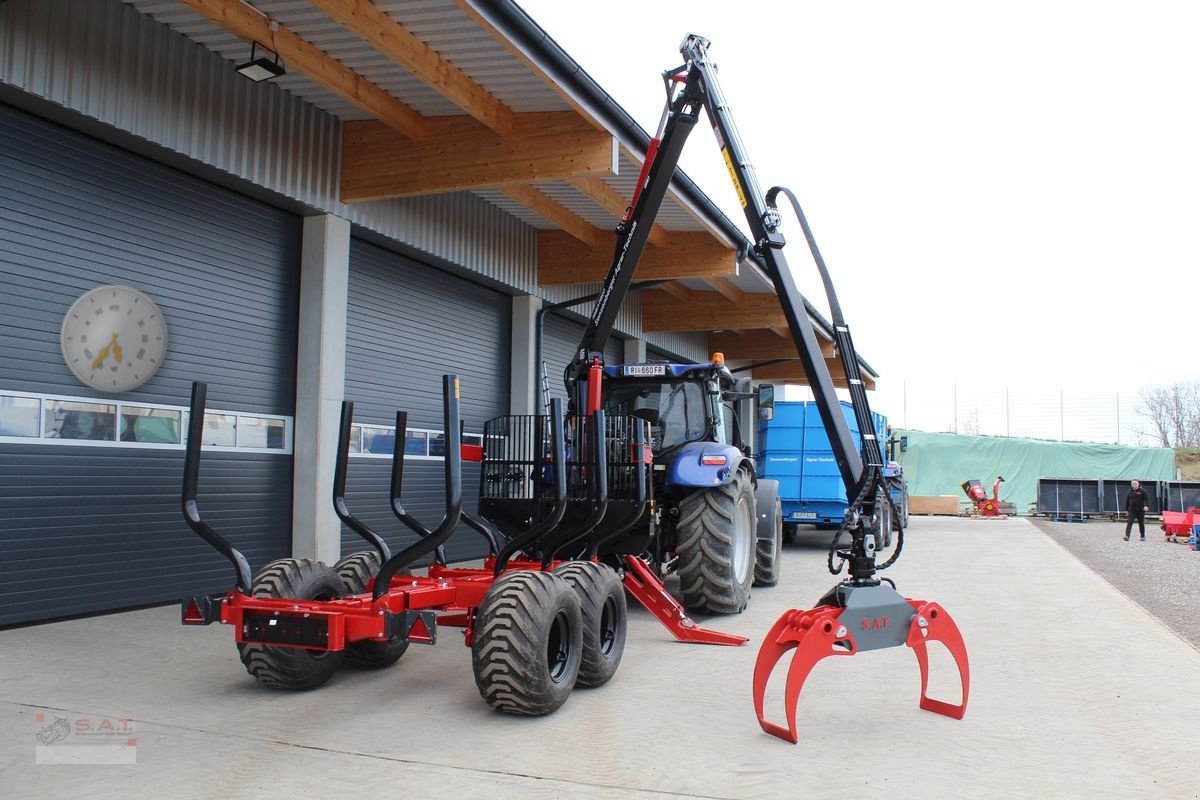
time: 5:36
